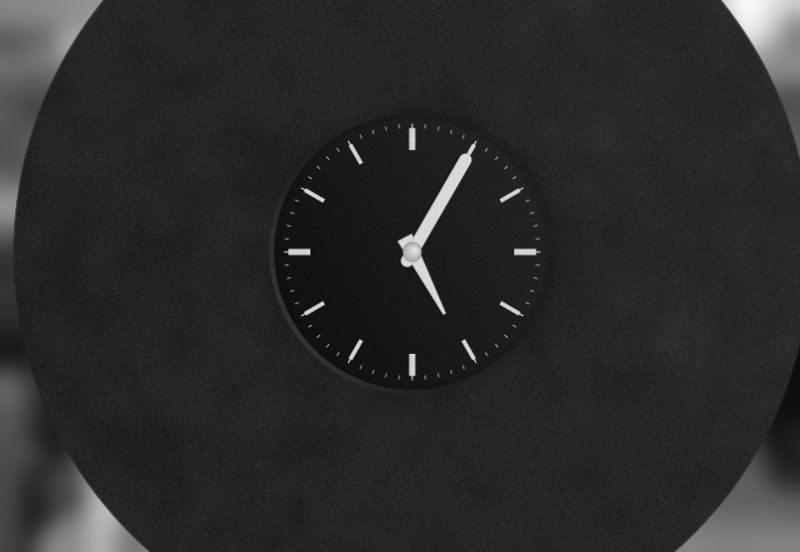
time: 5:05
